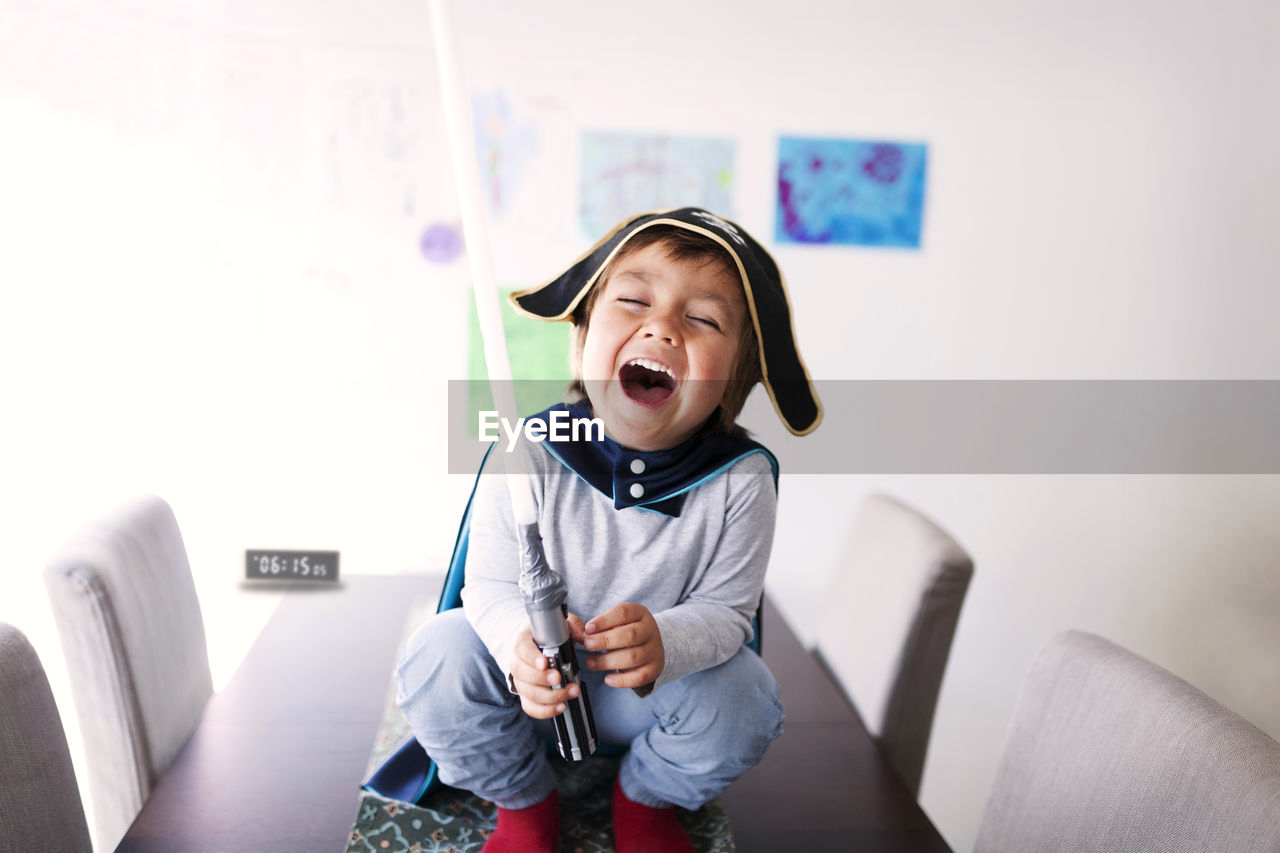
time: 6:15
